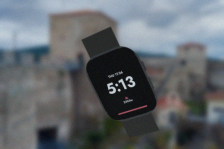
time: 5:13
